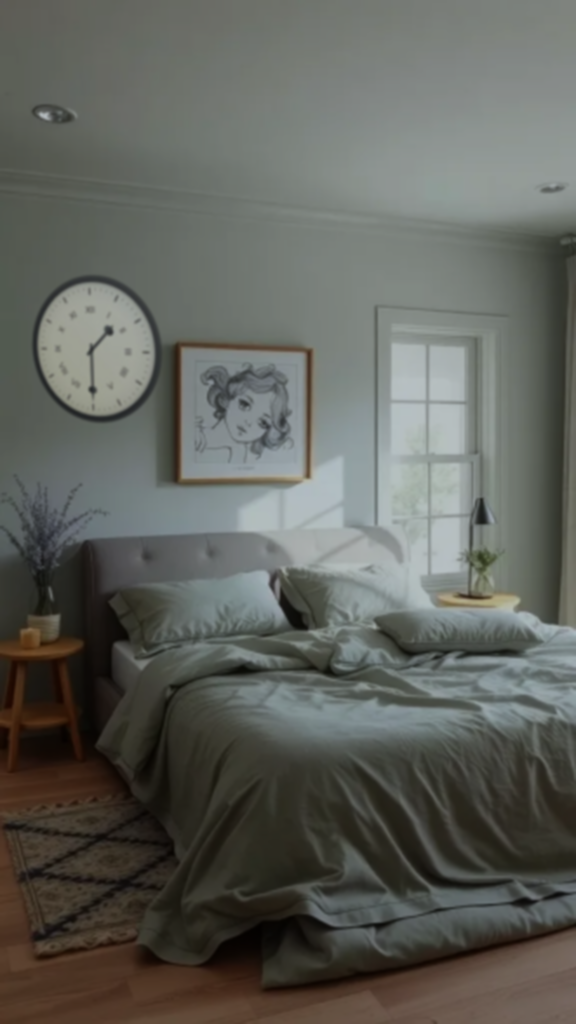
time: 1:30
